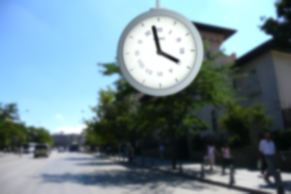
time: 3:58
